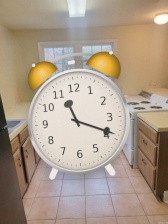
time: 11:19
